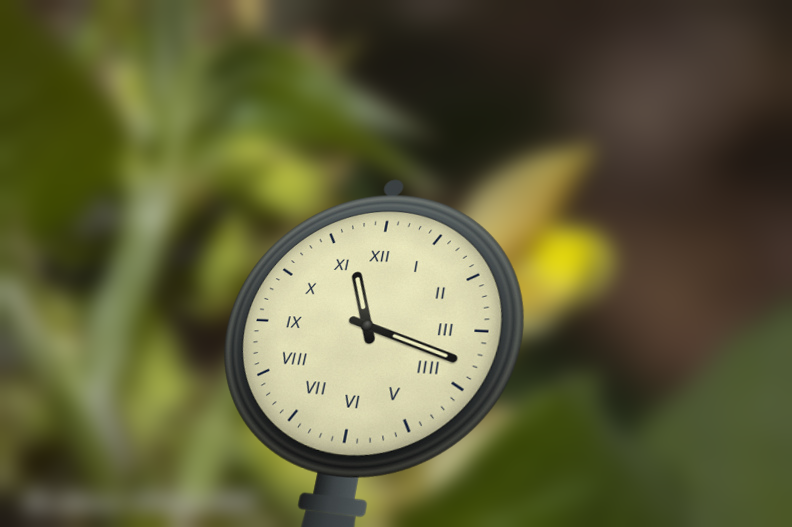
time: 11:18
